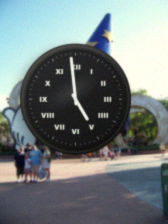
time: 4:59
